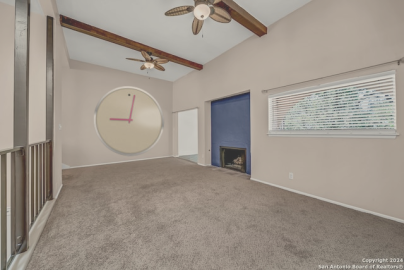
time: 9:02
